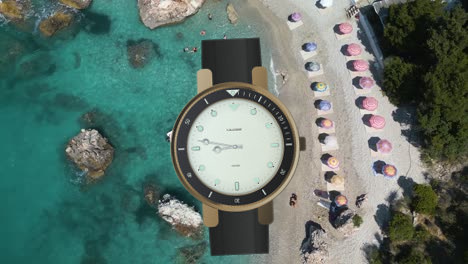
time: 8:47
